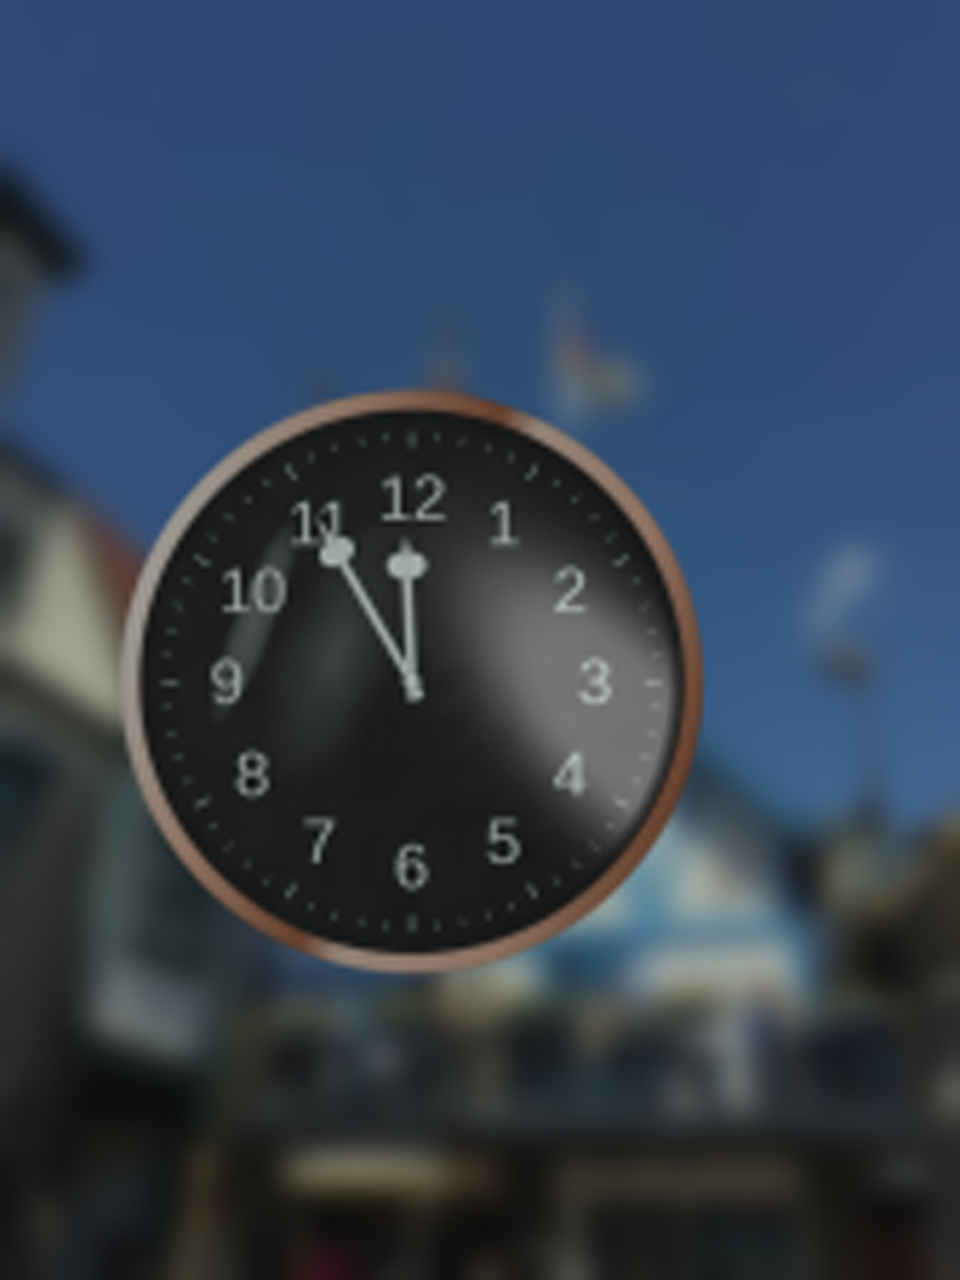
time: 11:55
